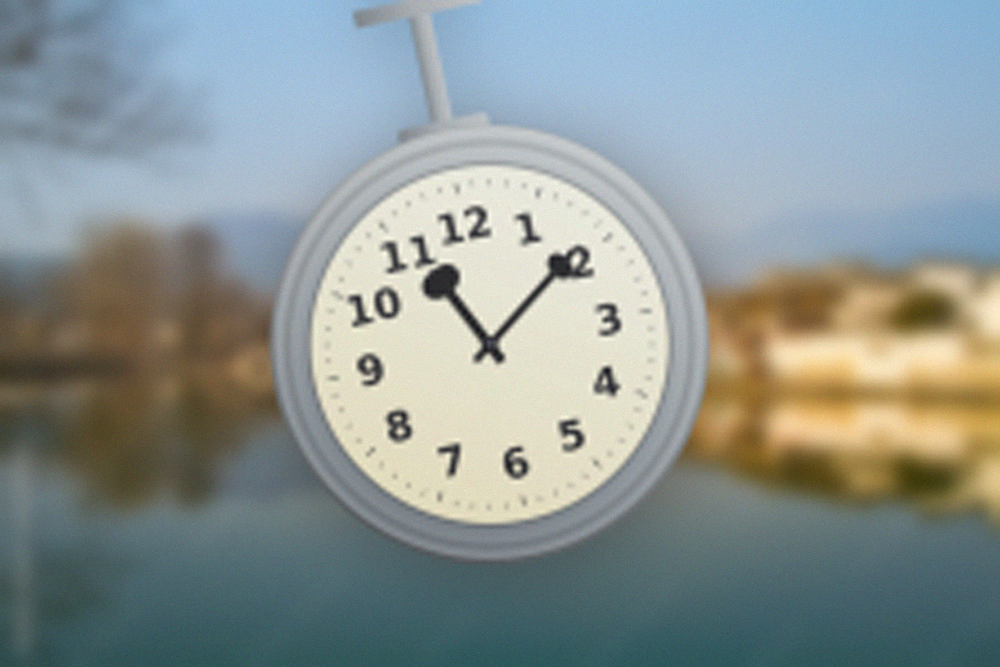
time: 11:09
